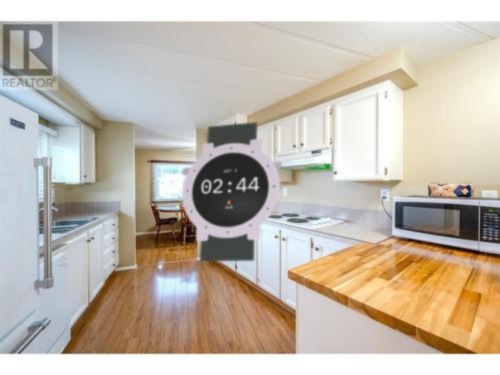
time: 2:44
